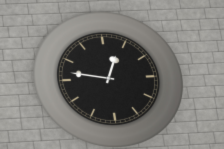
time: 12:47
